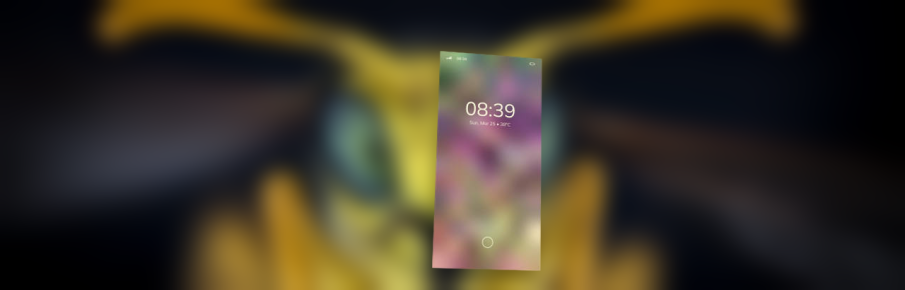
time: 8:39
